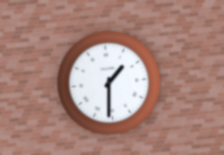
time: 1:31
